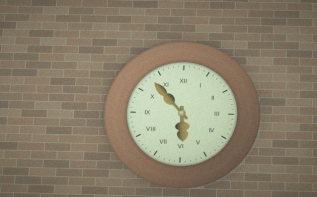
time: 5:53
